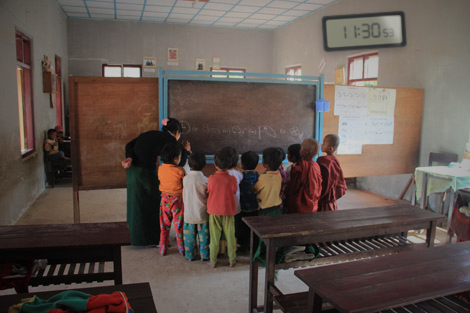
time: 11:30
